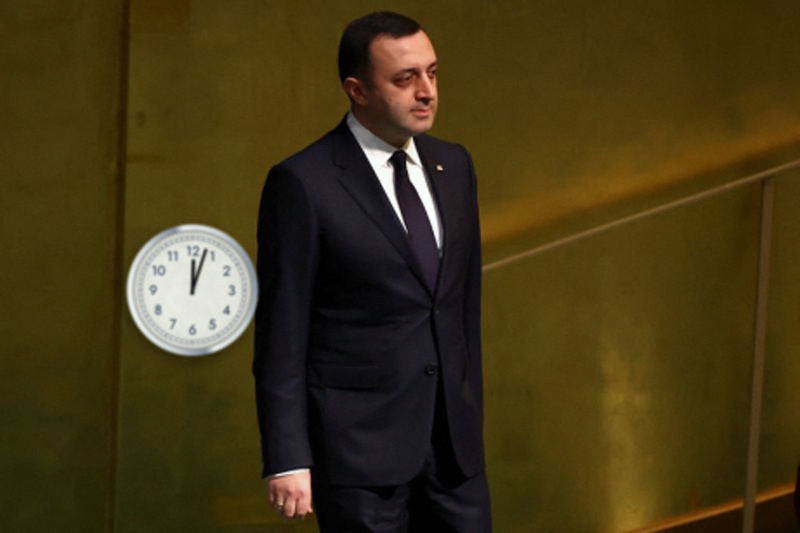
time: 12:03
